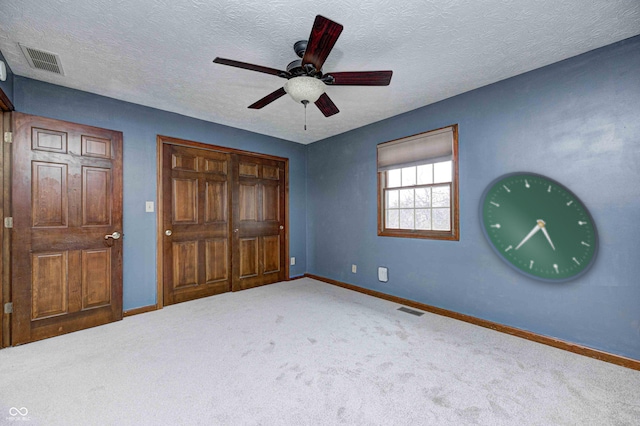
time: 5:39
